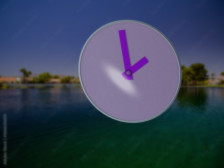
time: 2:00
